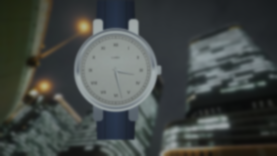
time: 3:28
